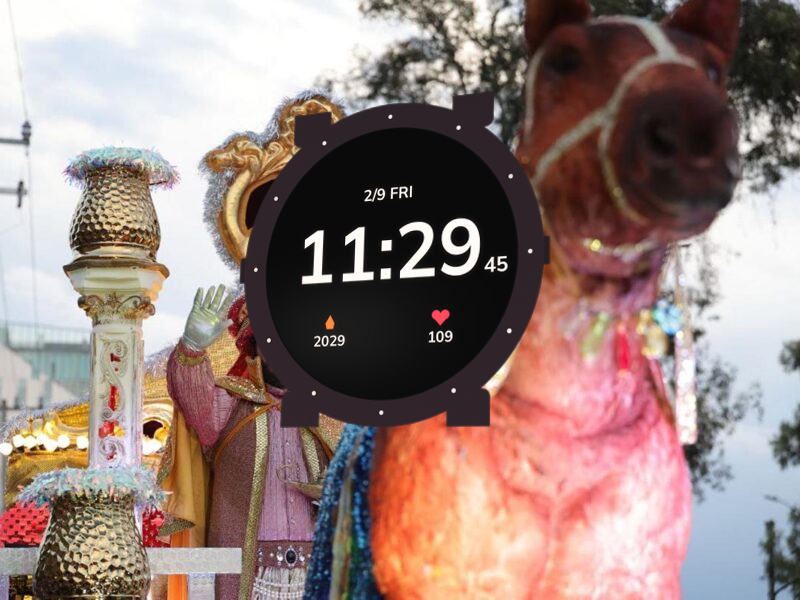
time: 11:29:45
